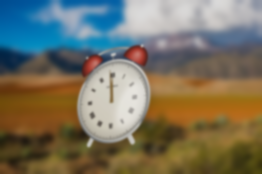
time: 11:59
